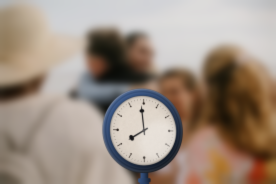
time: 7:59
